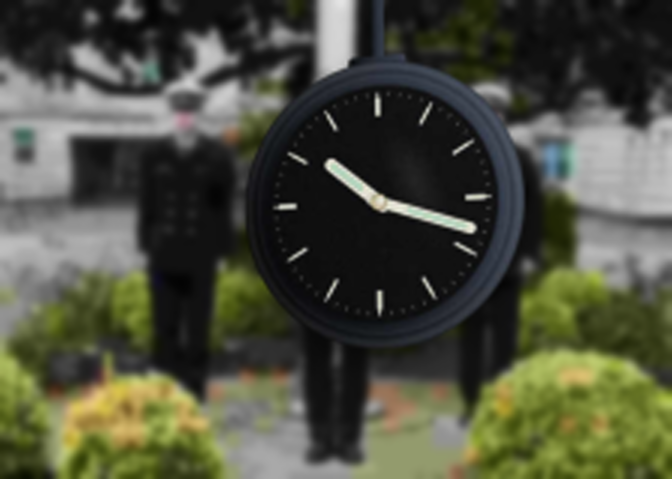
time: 10:18
